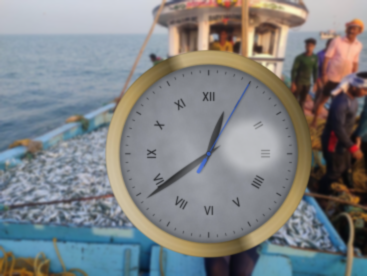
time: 12:39:05
